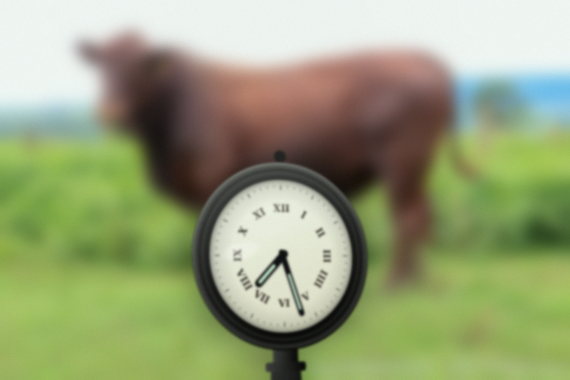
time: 7:27
